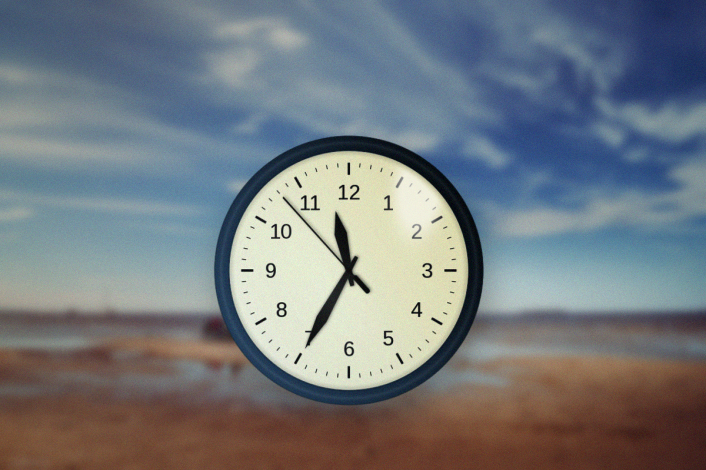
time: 11:34:53
